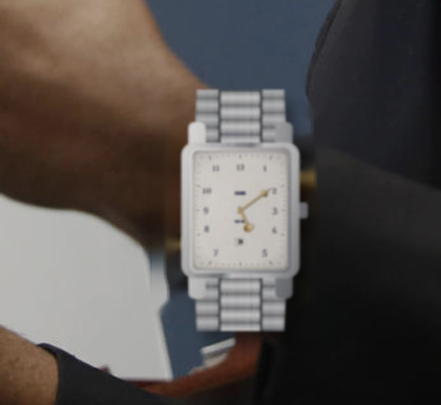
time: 5:09
